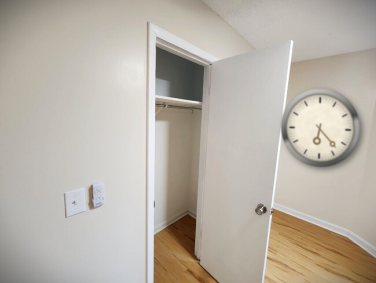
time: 6:23
